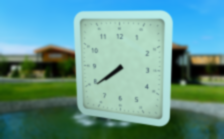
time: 7:39
